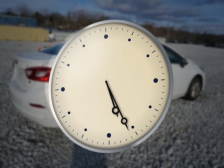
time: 5:26
